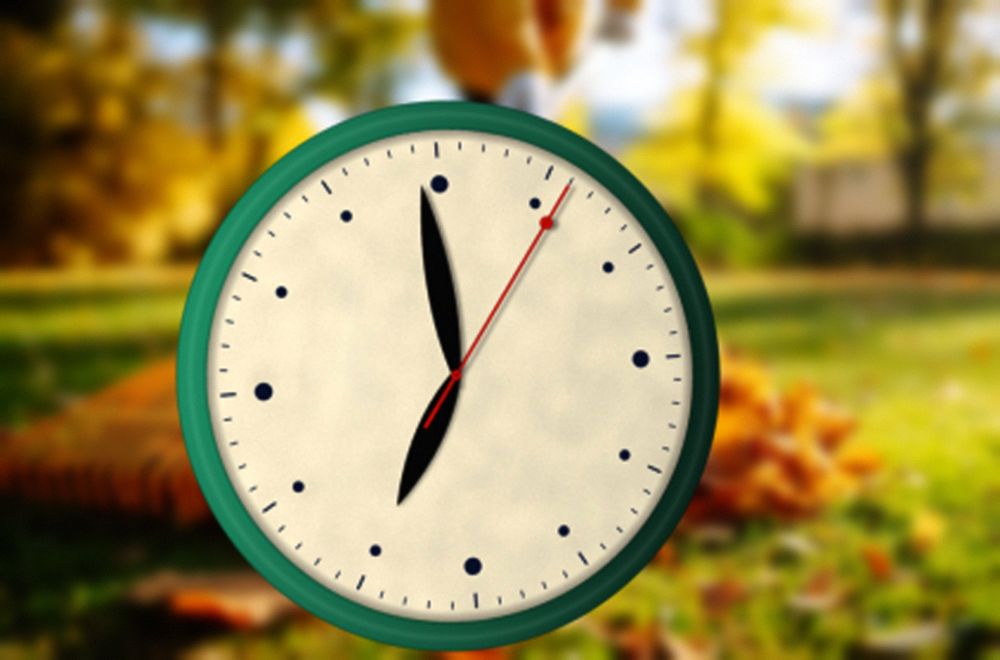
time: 6:59:06
